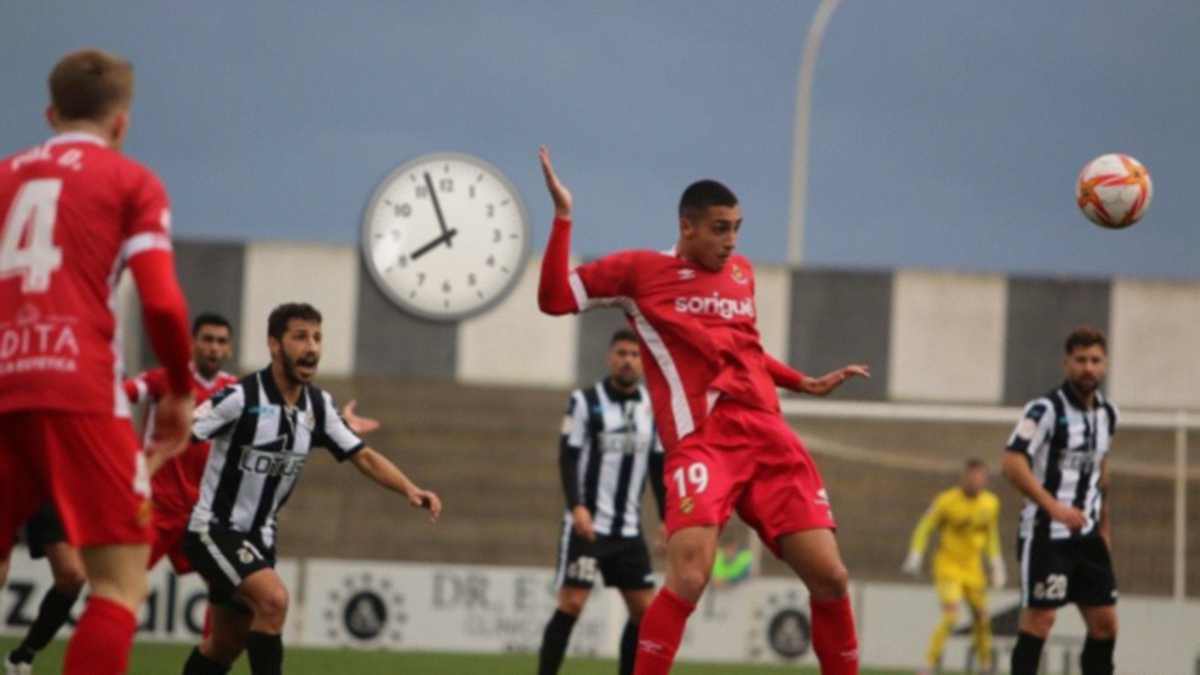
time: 7:57
